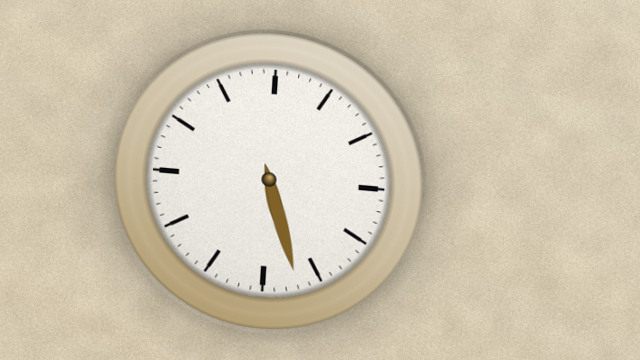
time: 5:27
